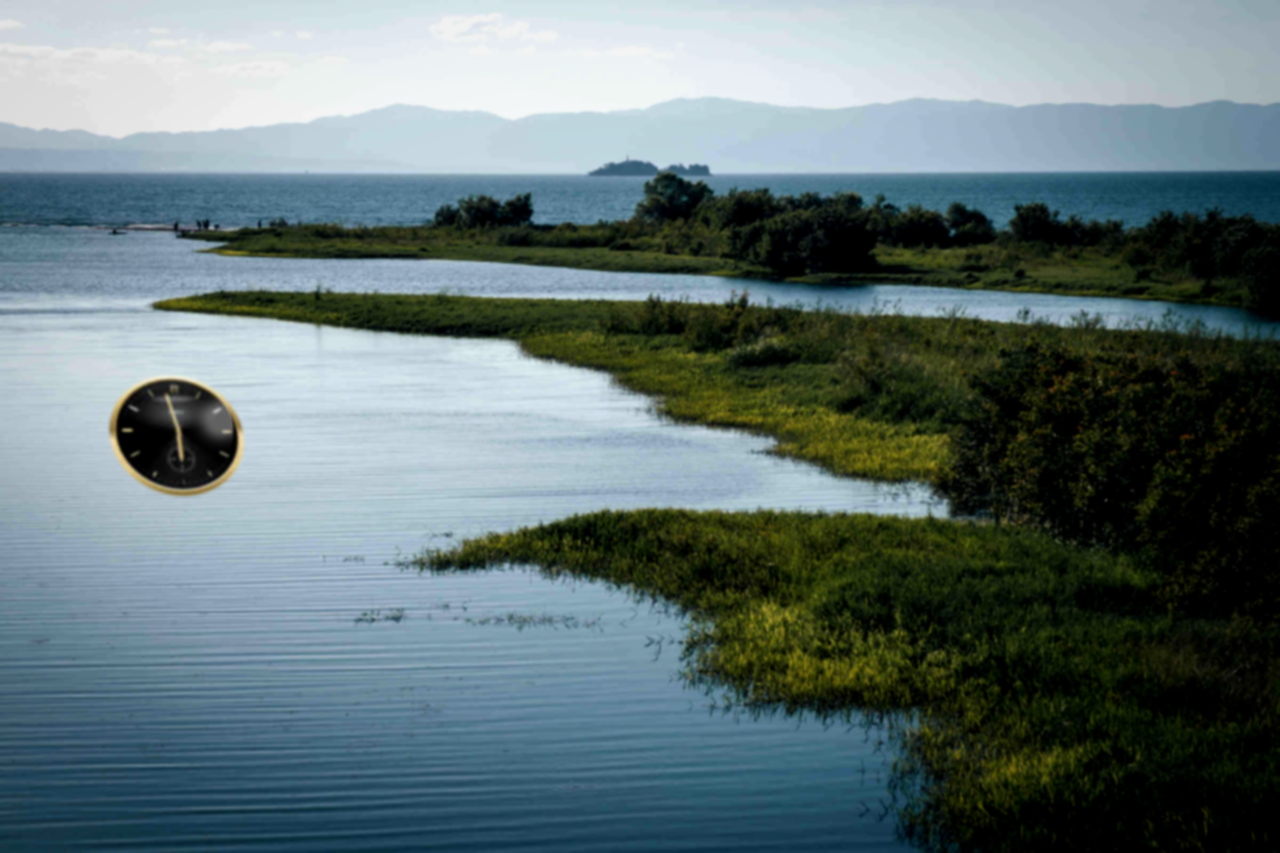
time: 5:58
